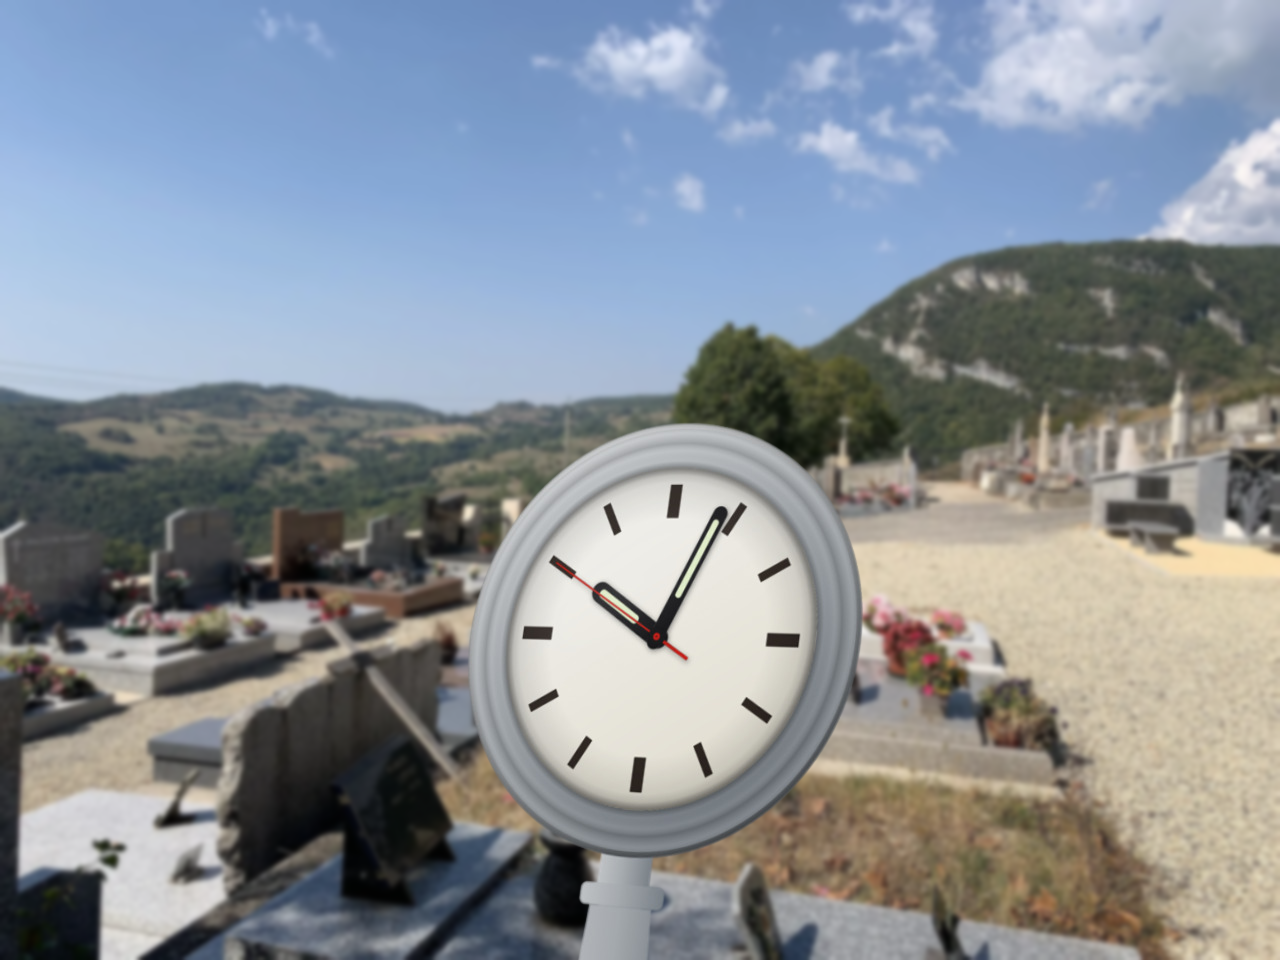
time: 10:03:50
